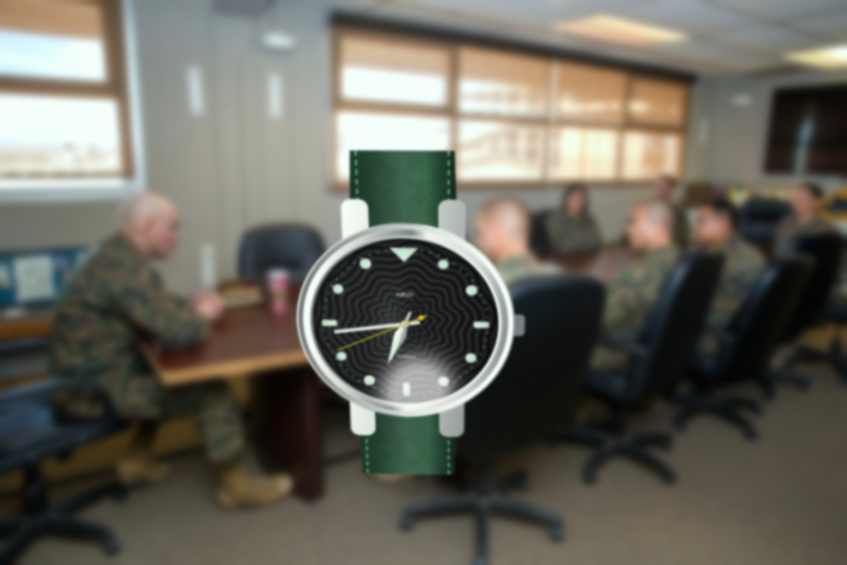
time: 6:43:41
